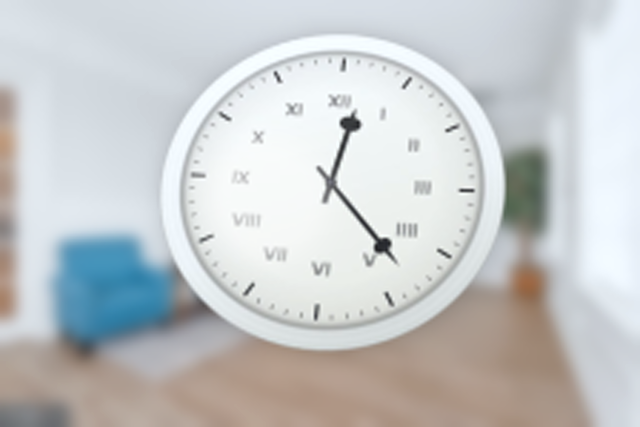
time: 12:23
